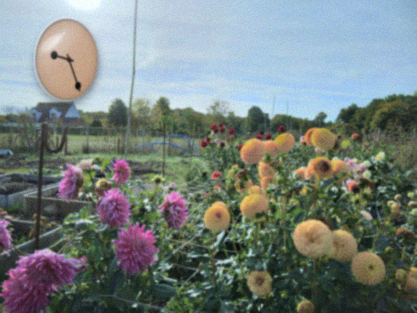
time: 9:26
